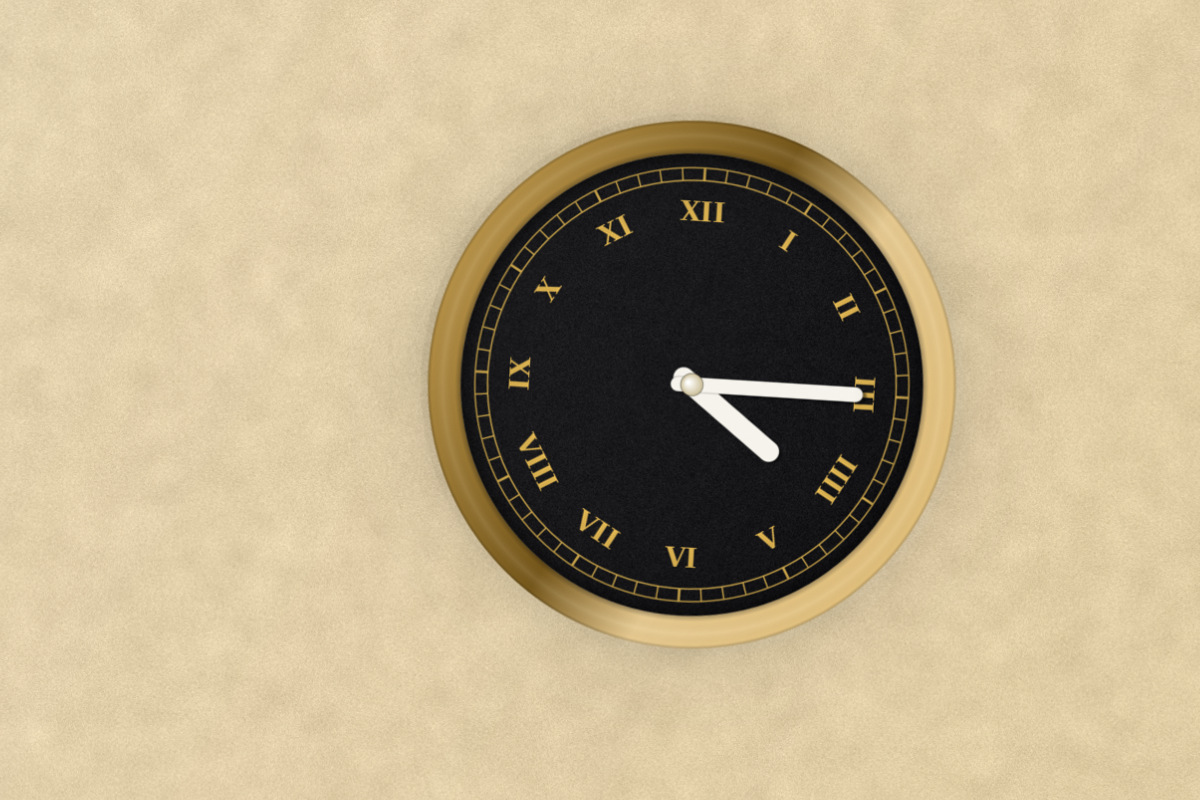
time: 4:15
